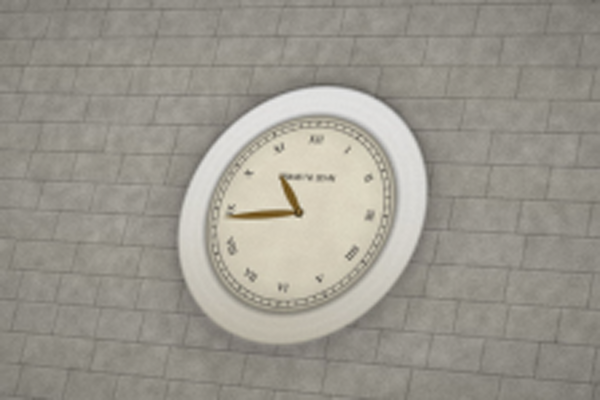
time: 10:44
